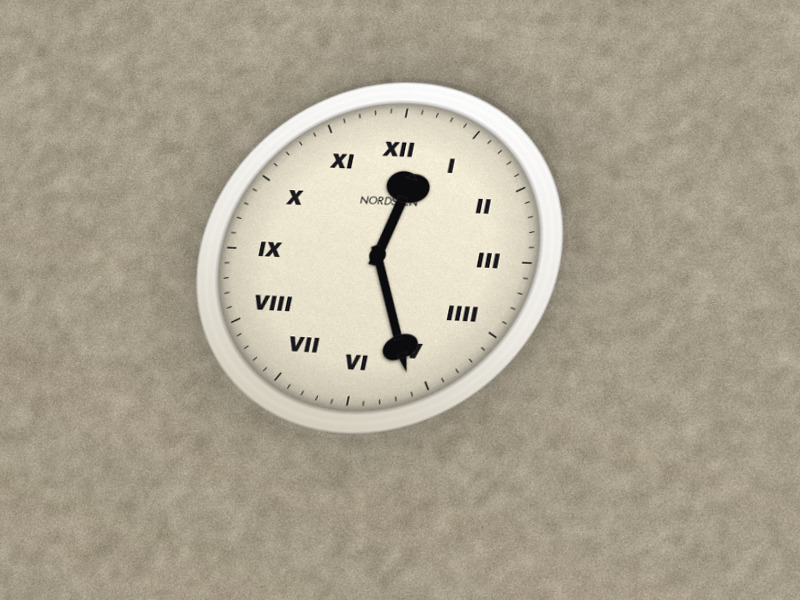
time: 12:26
